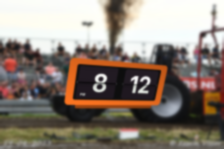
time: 8:12
